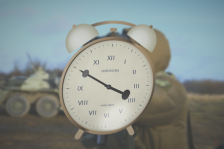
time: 3:50
